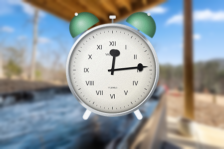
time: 12:14
